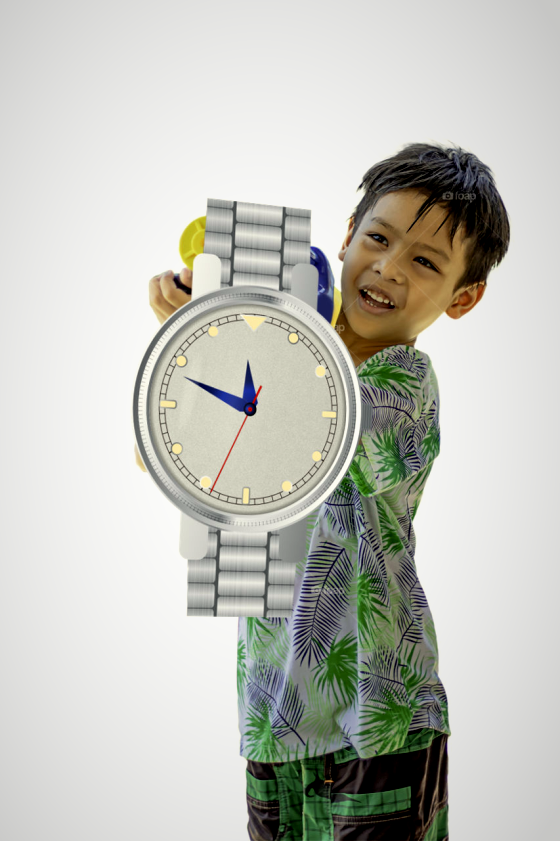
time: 11:48:34
